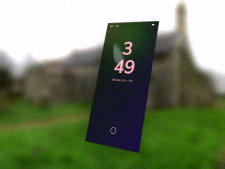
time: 3:49
